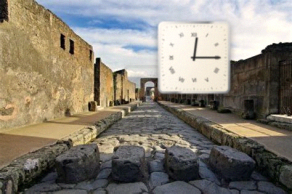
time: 12:15
